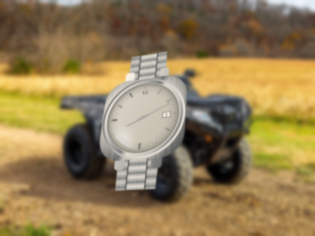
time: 8:11
